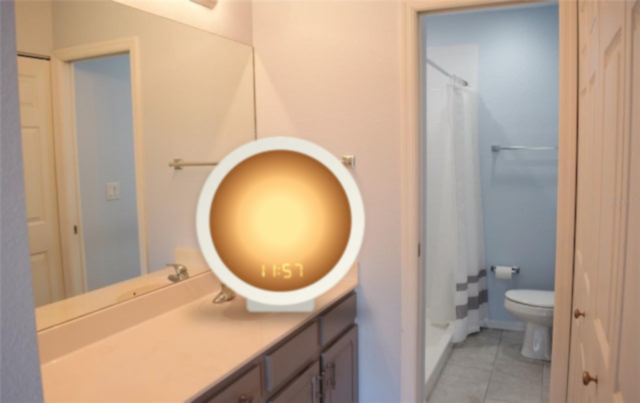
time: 11:57
